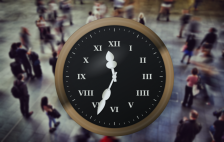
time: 11:34
